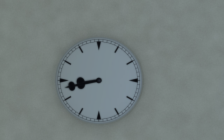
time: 8:43
